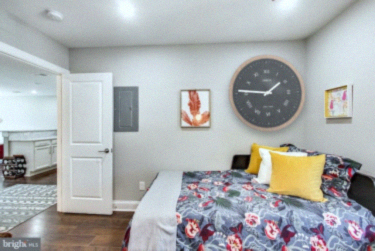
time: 1:46
